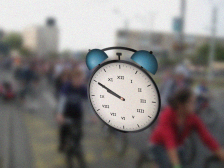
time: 9:50
